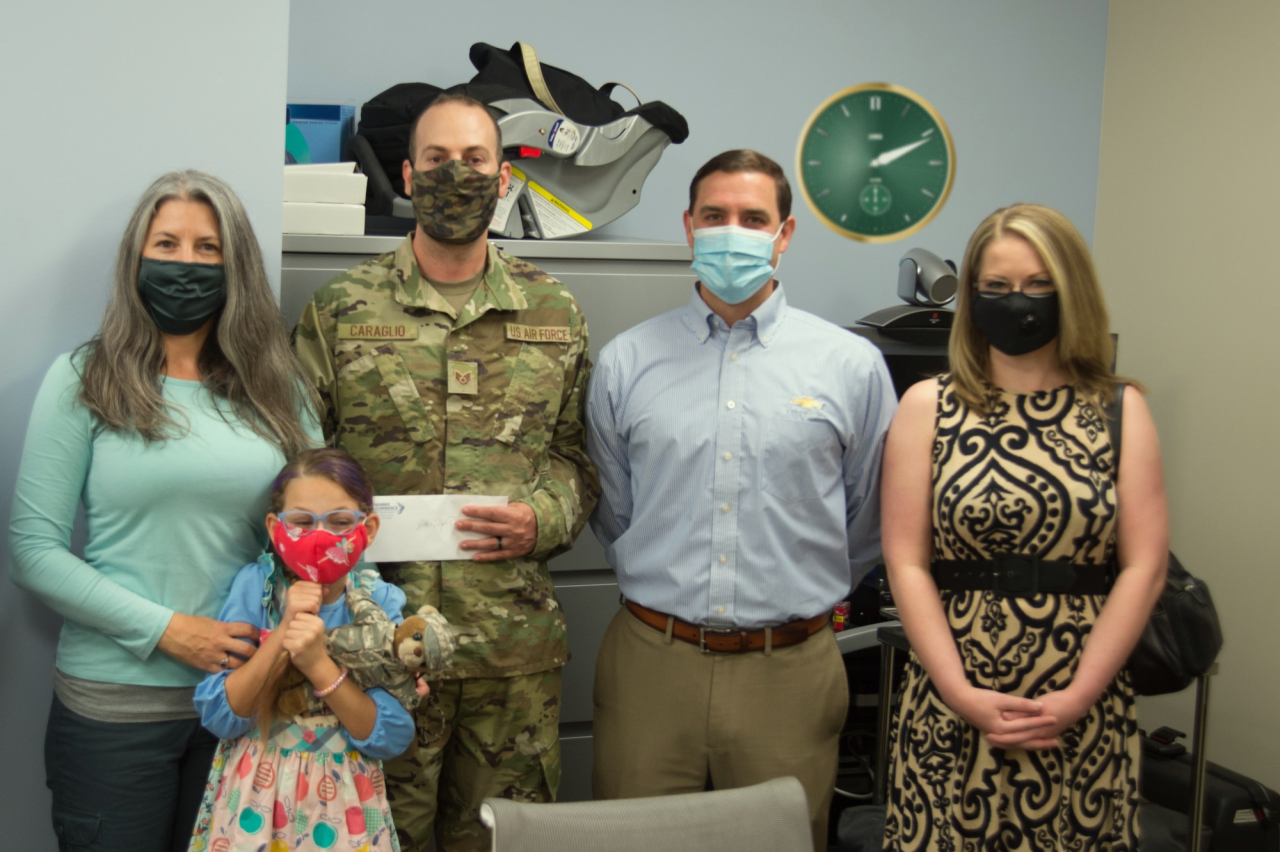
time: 2:11
